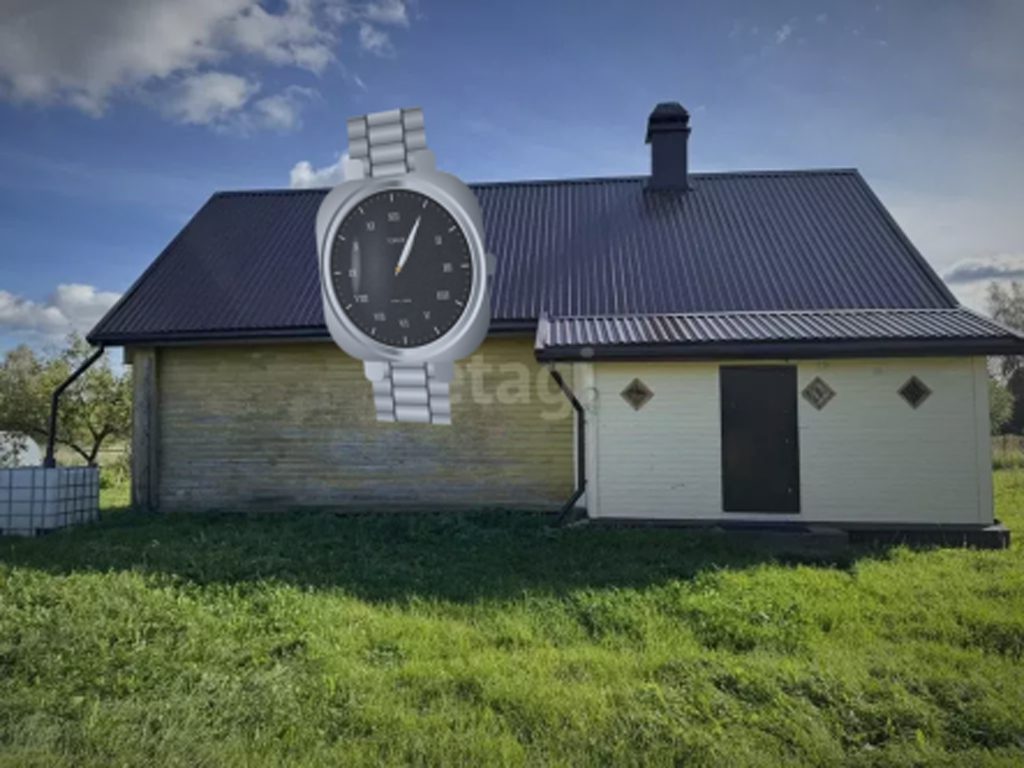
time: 1:05
